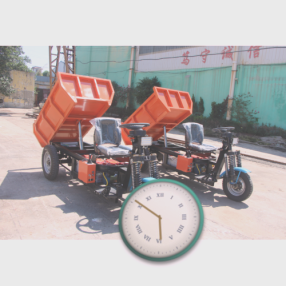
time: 5:51
